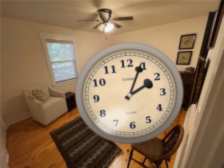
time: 2:04
